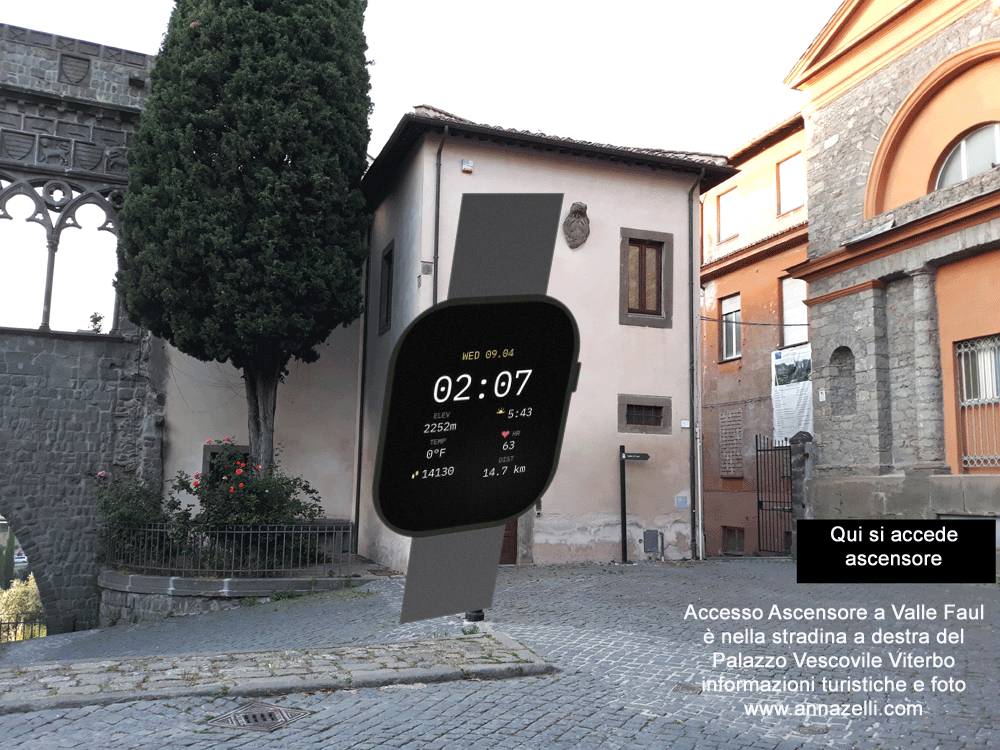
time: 2:07
